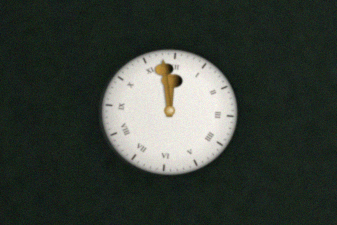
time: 11:58
